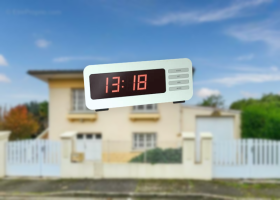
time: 13:18
